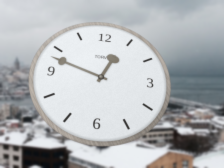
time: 12:48
